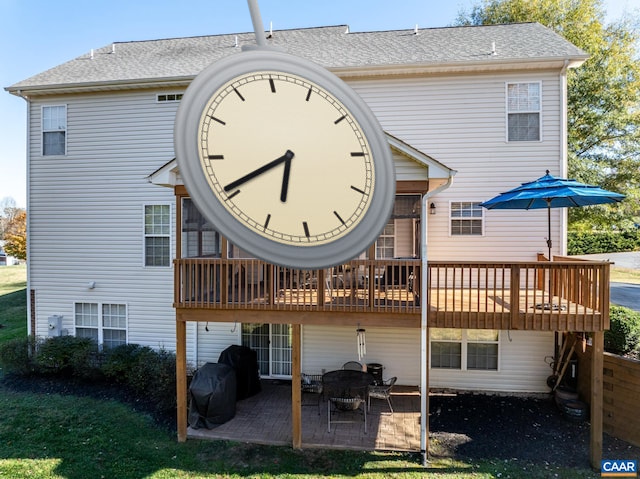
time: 6:41
